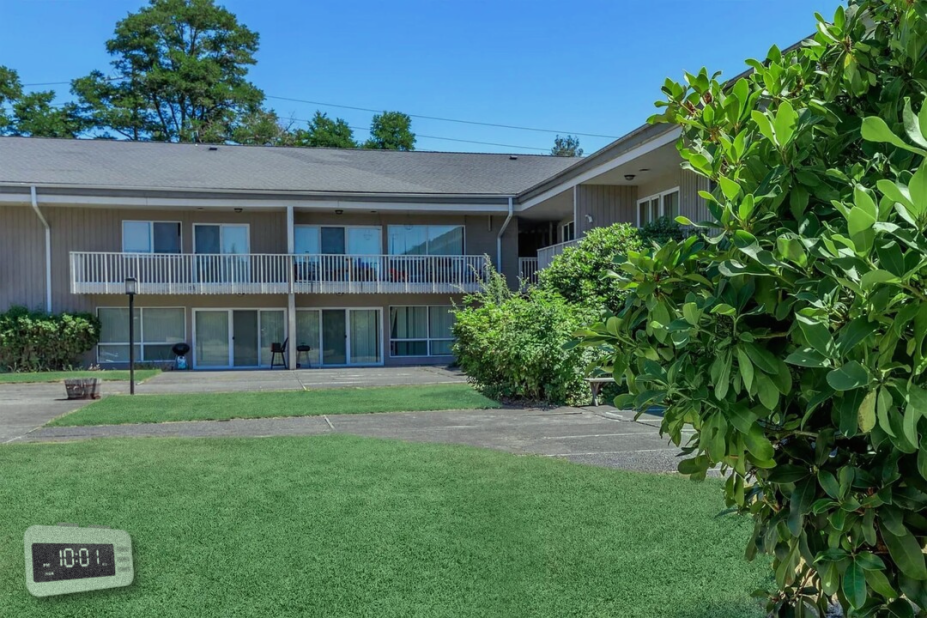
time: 10:01
